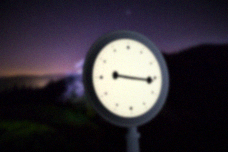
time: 9:16
